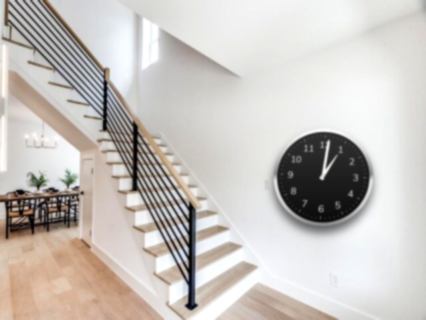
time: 1:01
